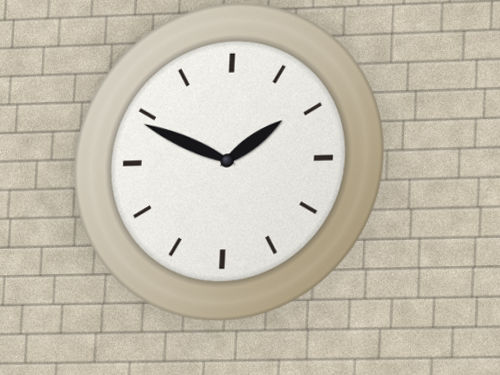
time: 1:49
